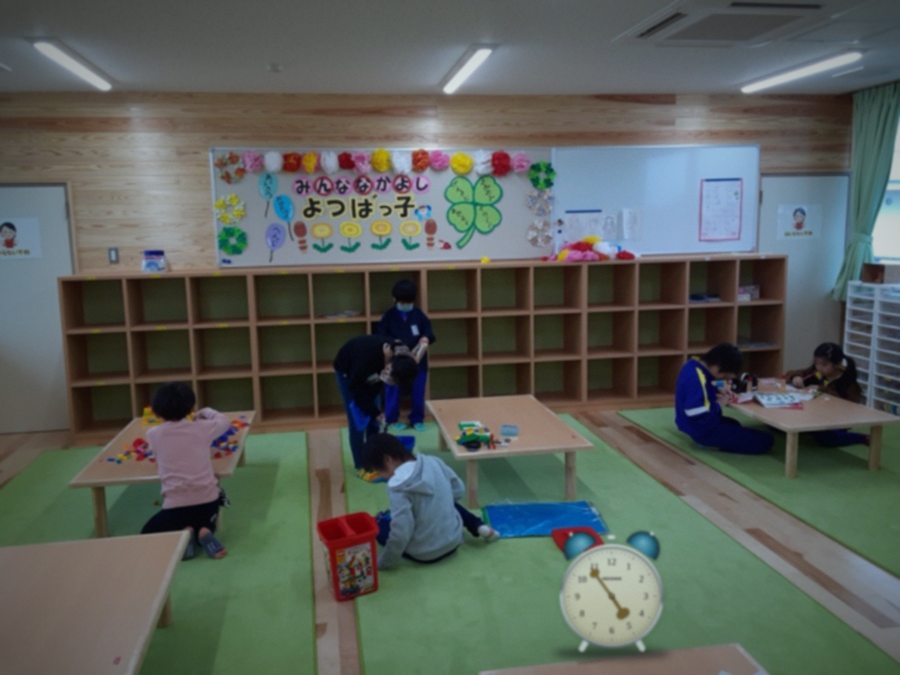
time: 4:54
